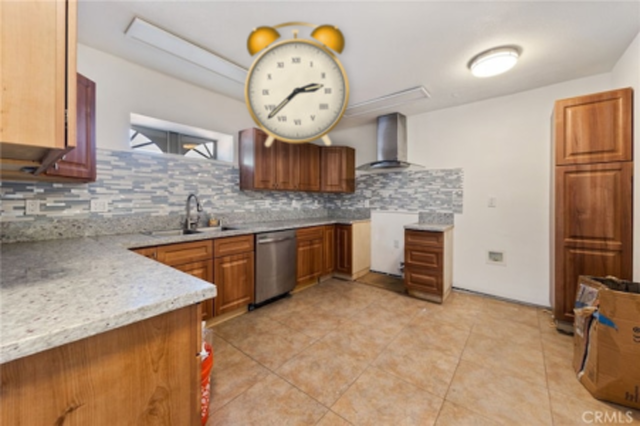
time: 2:38
